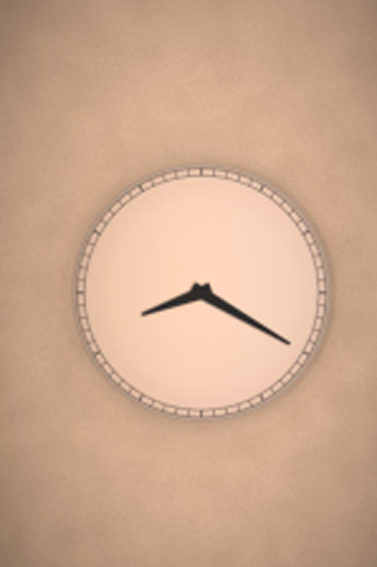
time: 8:20
